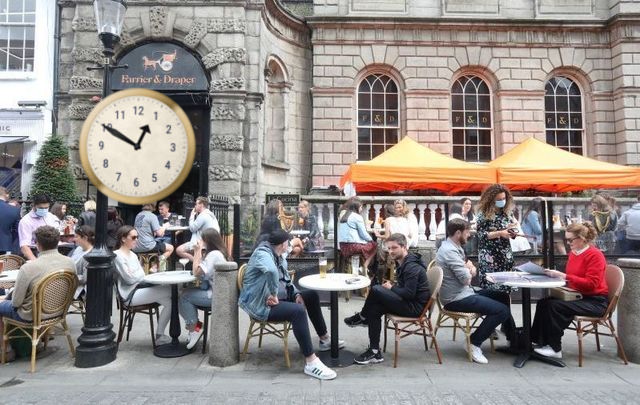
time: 12:50
